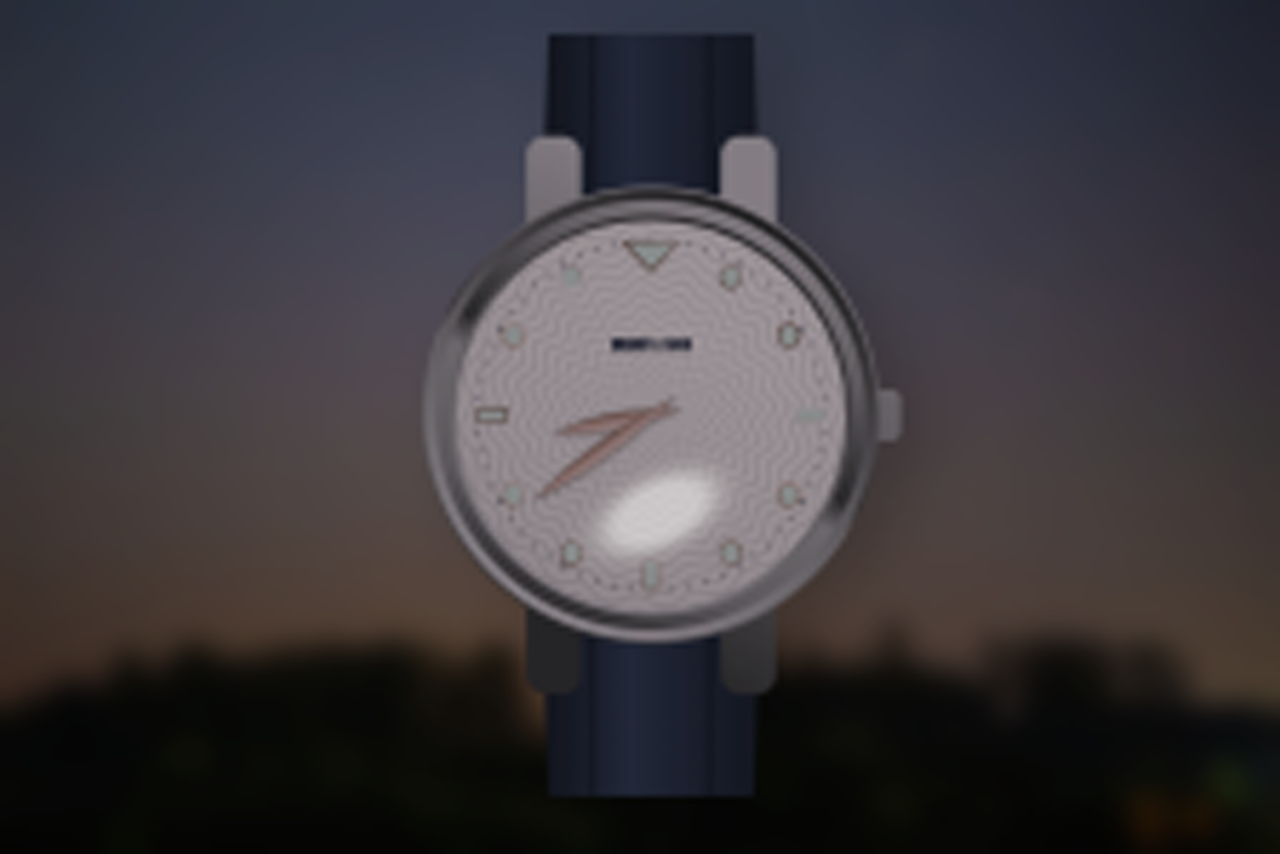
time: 8:39
